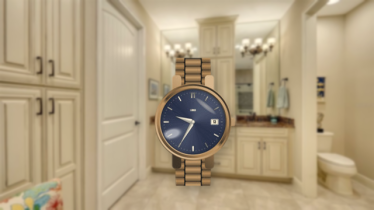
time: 9:35
